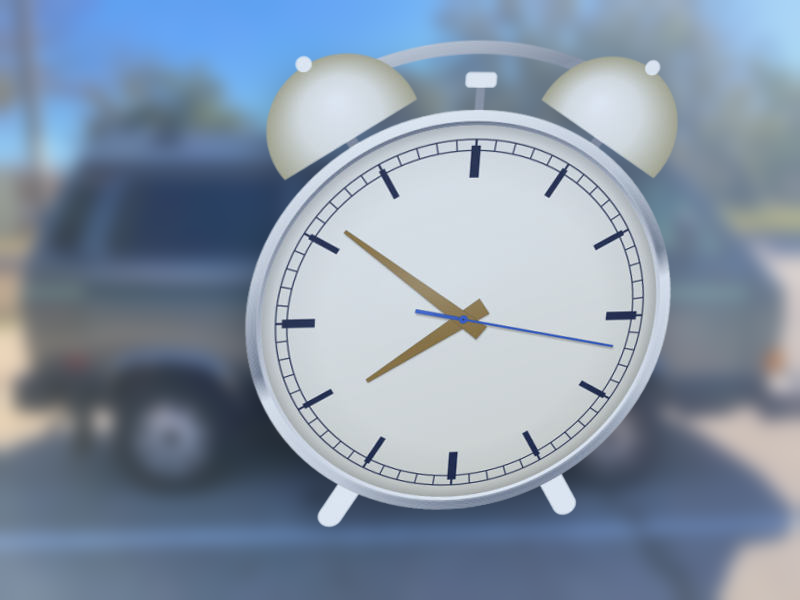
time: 7:51:17
